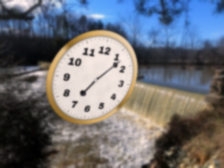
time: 7:07
